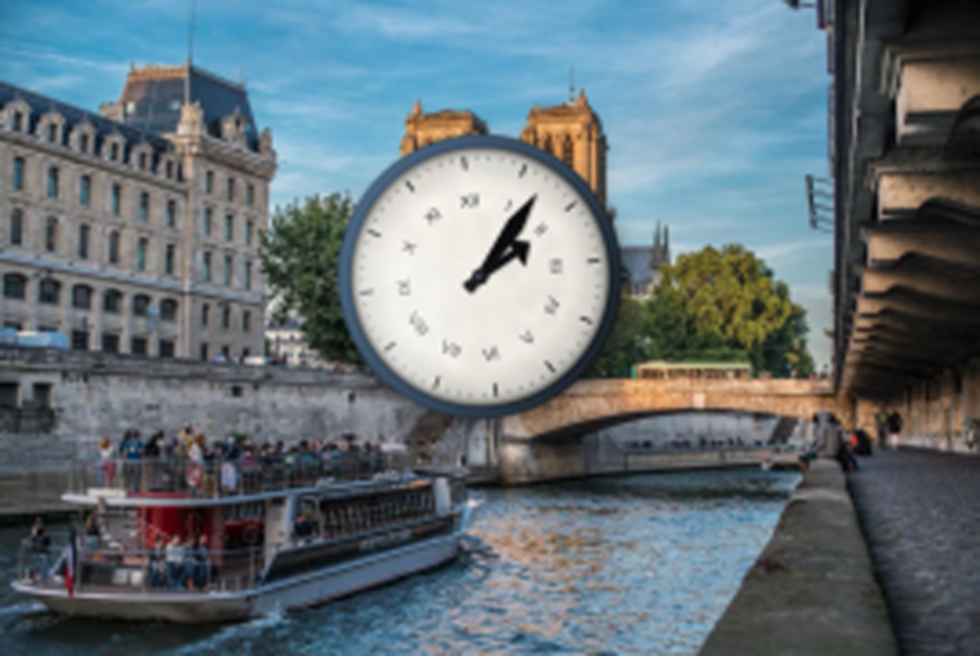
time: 2:07
